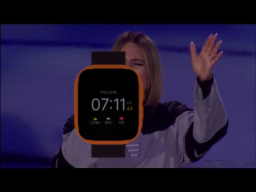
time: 7:11
